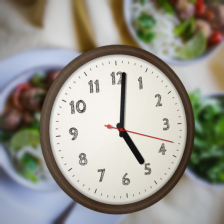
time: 5:01:18
